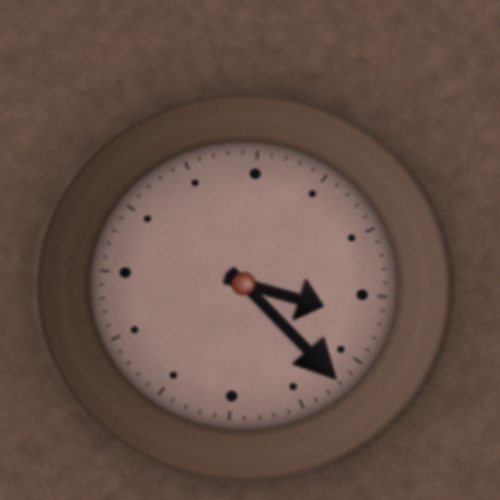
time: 3:22
